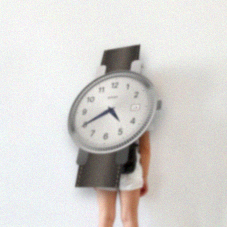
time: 4:40
